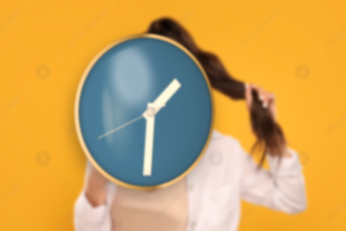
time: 1:30:41
